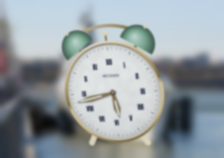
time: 5:43
